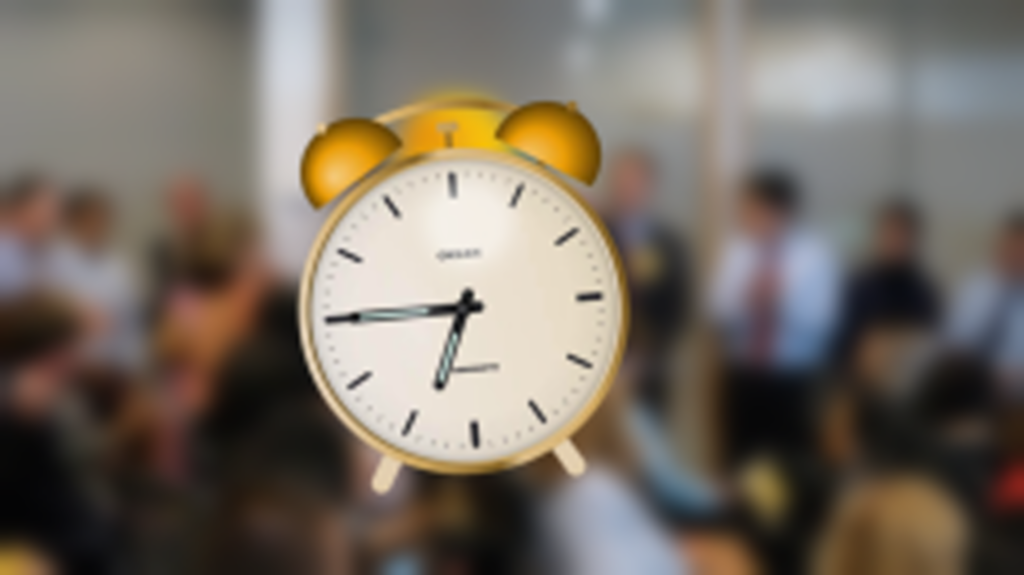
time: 6:45
